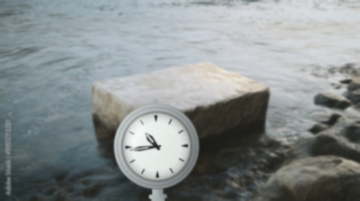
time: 10:44
